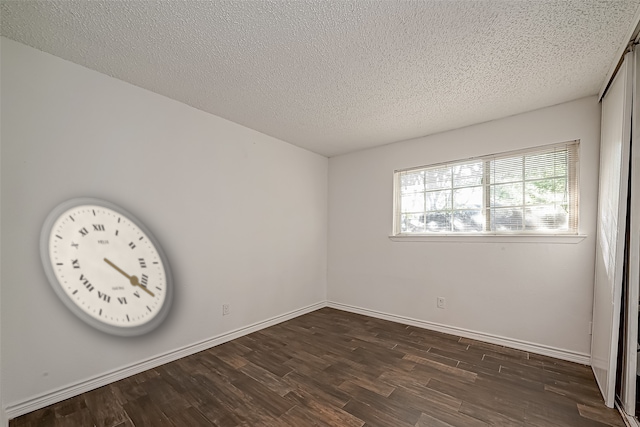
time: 4:22
